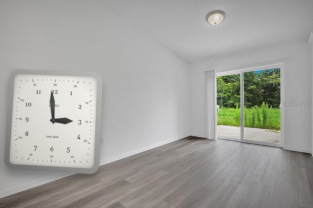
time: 2:59
